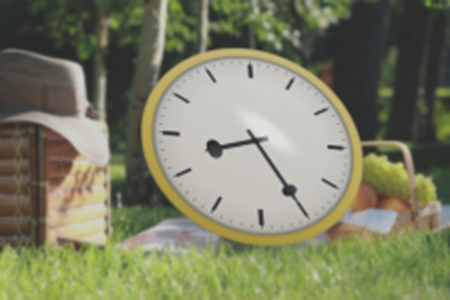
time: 8:25
